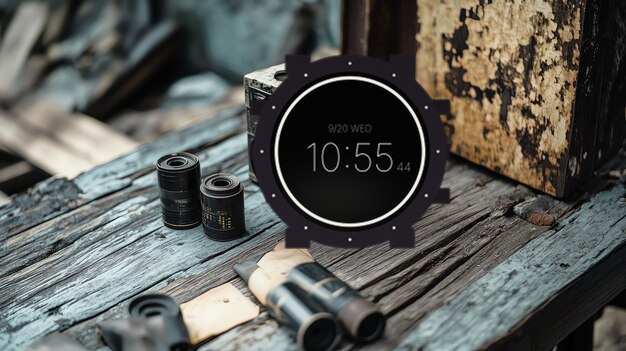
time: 10:55:44
